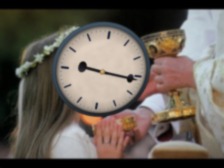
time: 9:16
